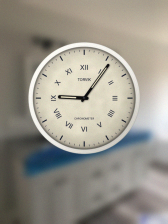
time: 9:06
